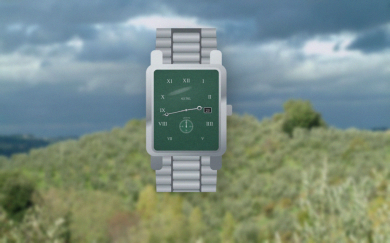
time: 2:43
